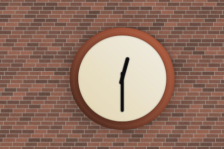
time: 12:30
